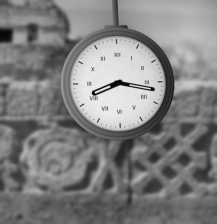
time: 8:17
